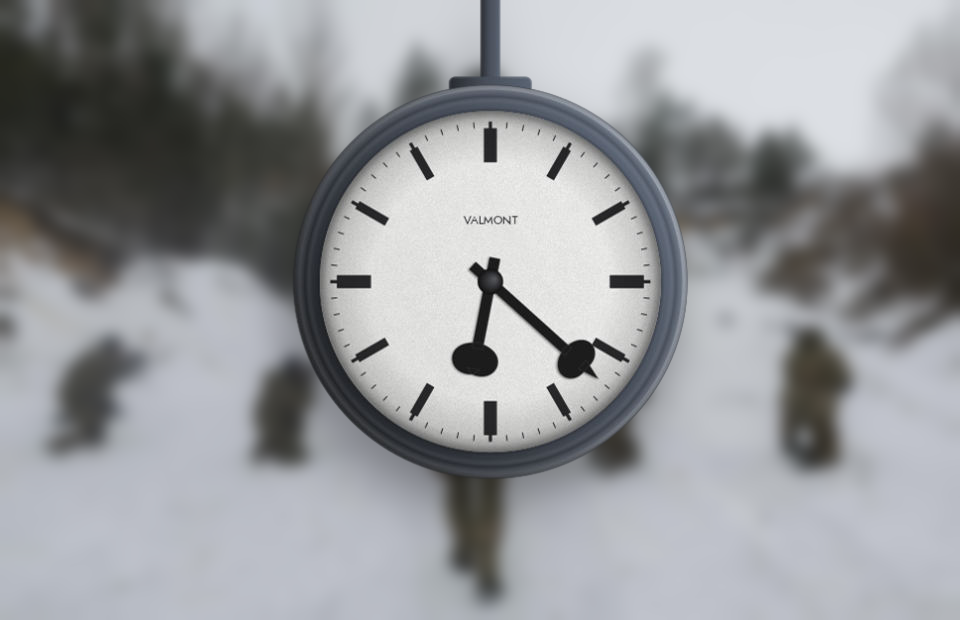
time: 6:22
